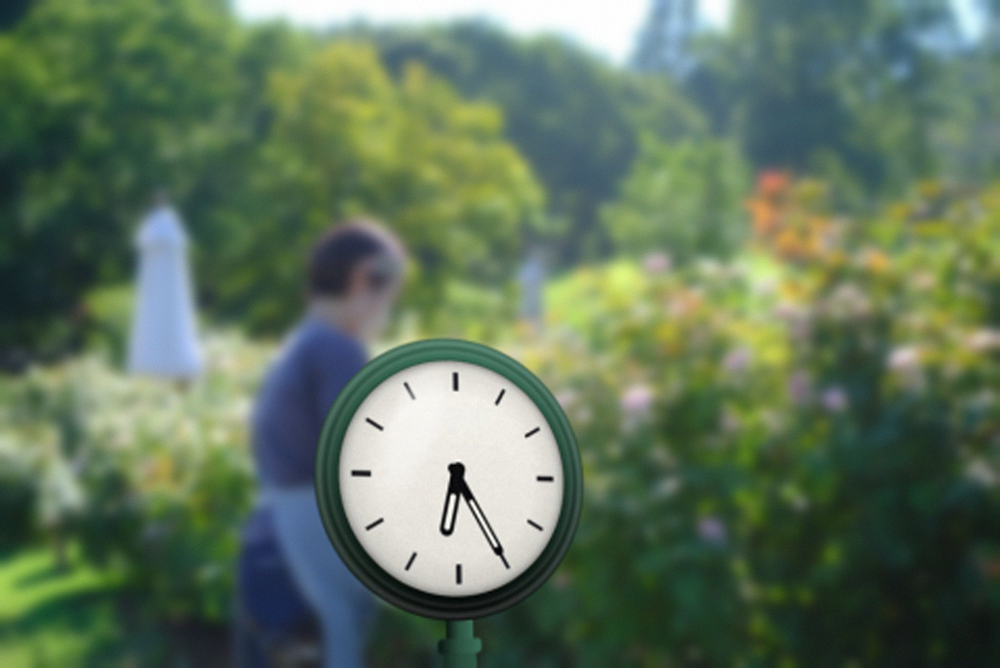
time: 6:25
